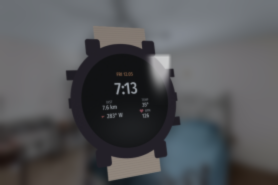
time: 7:13
